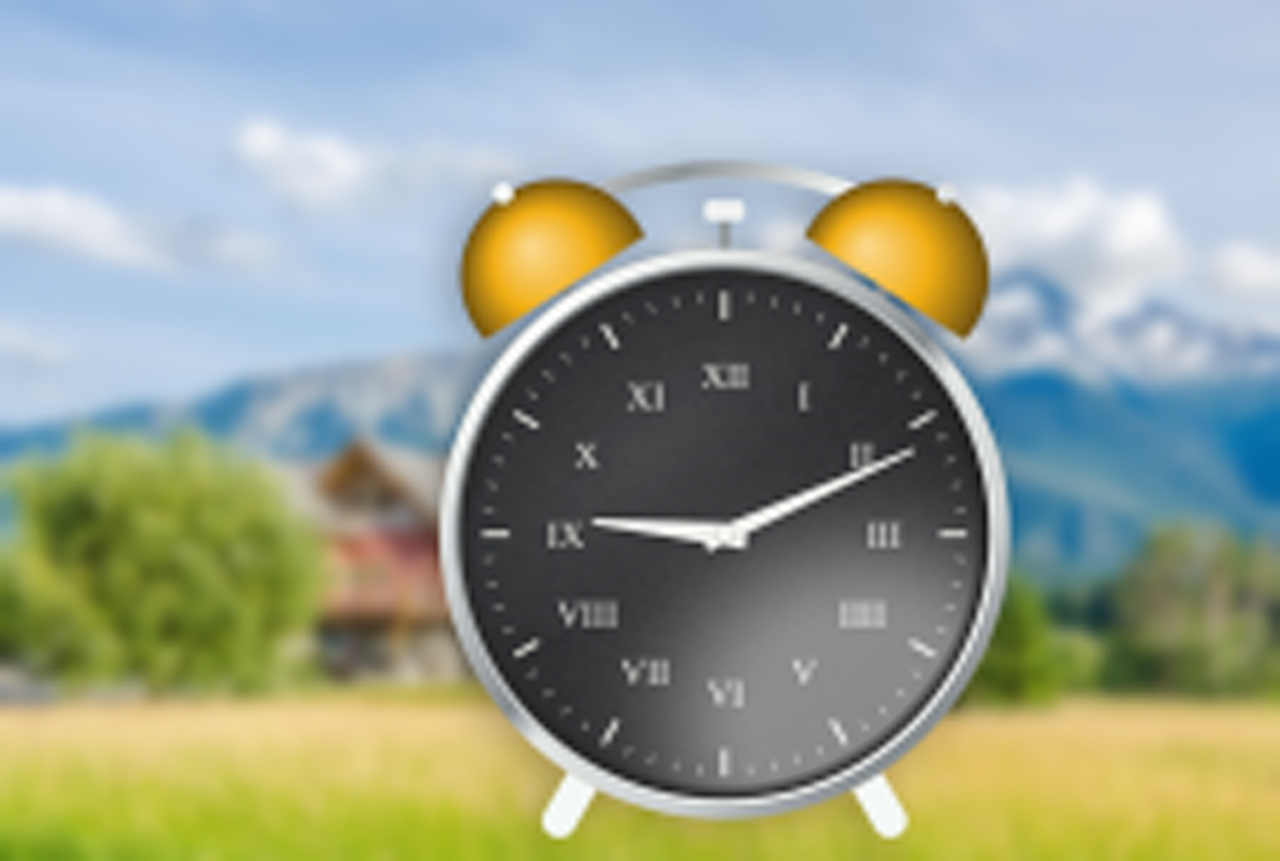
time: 9:11
